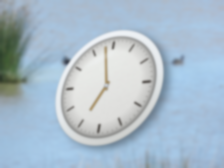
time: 6:58
